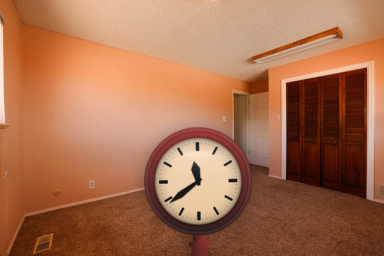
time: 11:39
